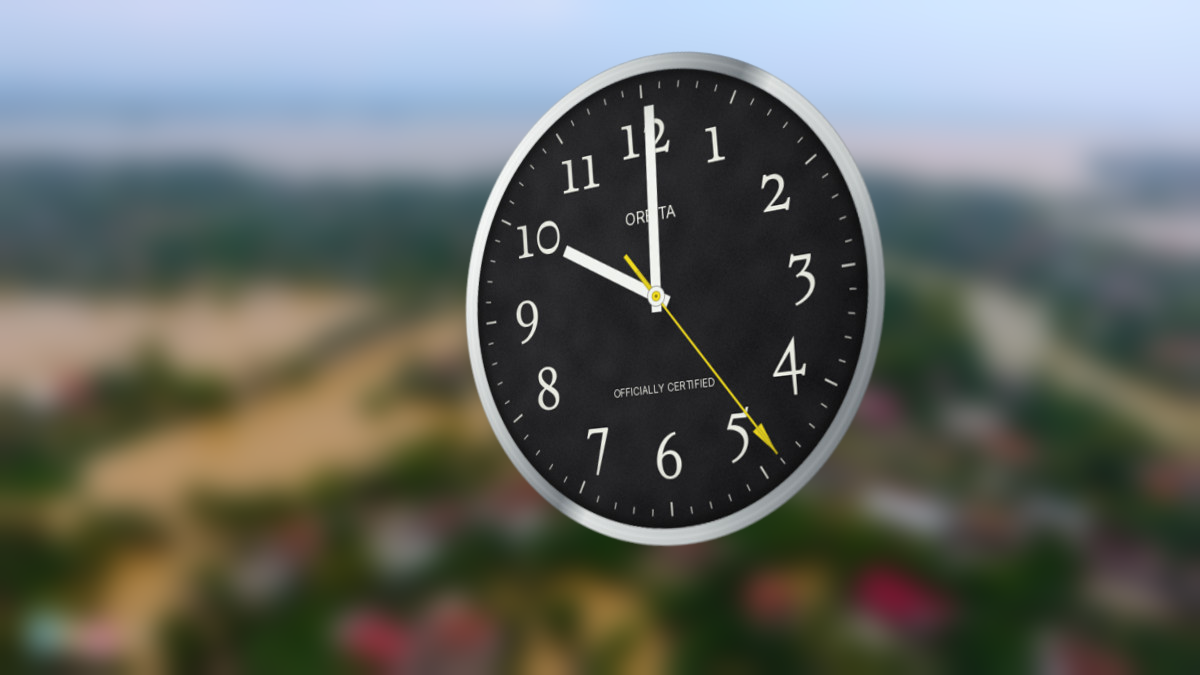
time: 10:00:24
